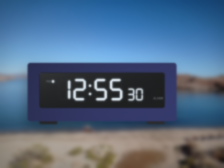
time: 12:55:30
